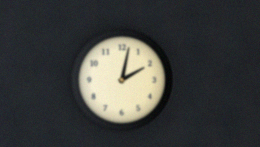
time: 2:02
